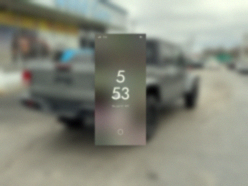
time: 5:53
